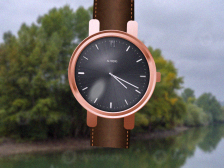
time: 4:19
